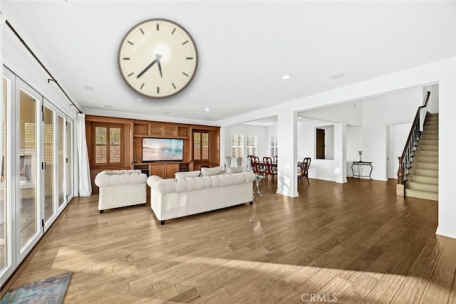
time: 5:38
